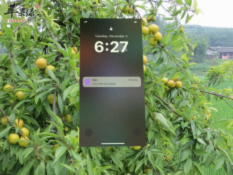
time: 6:27
